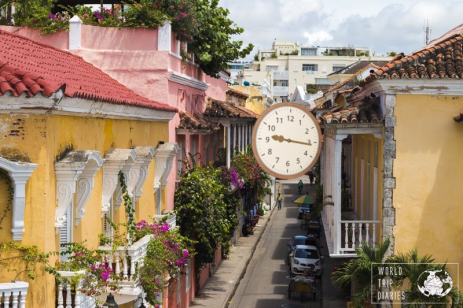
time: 9:16
